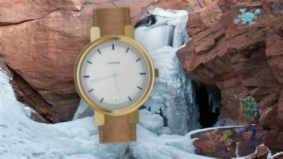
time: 5:43
